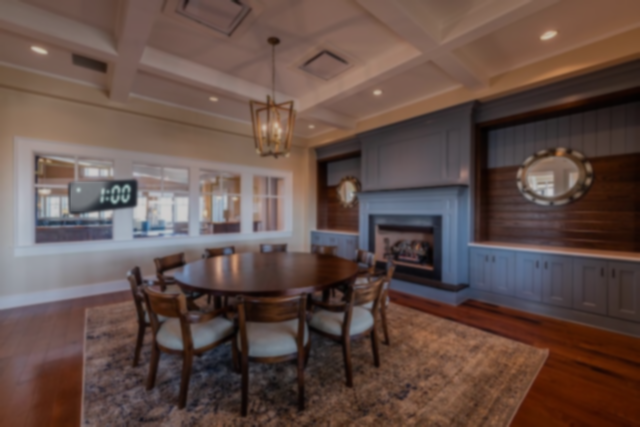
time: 1:00
